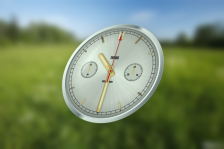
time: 10:30
